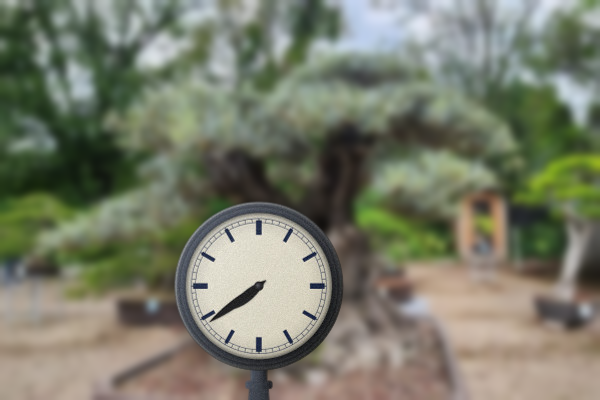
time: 7:39
